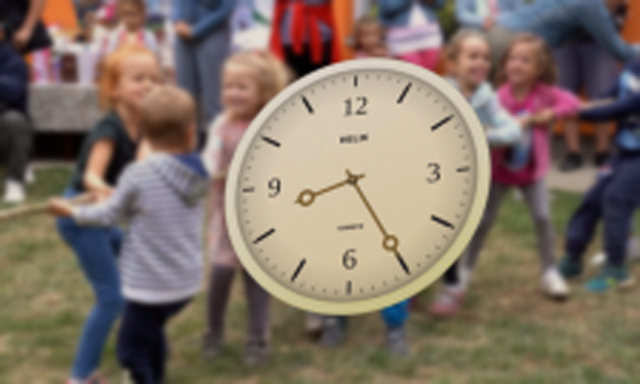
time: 8:25
